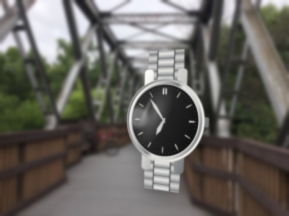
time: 6:54
